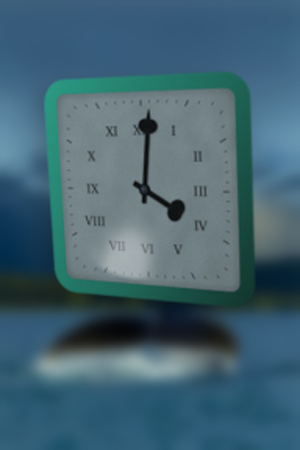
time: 4:01
